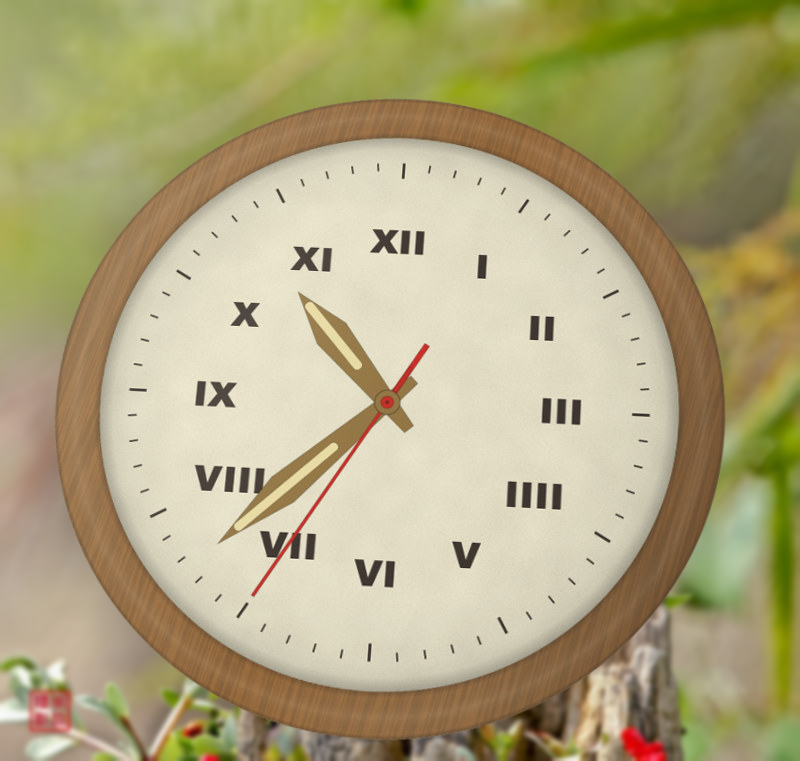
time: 10:37:35
